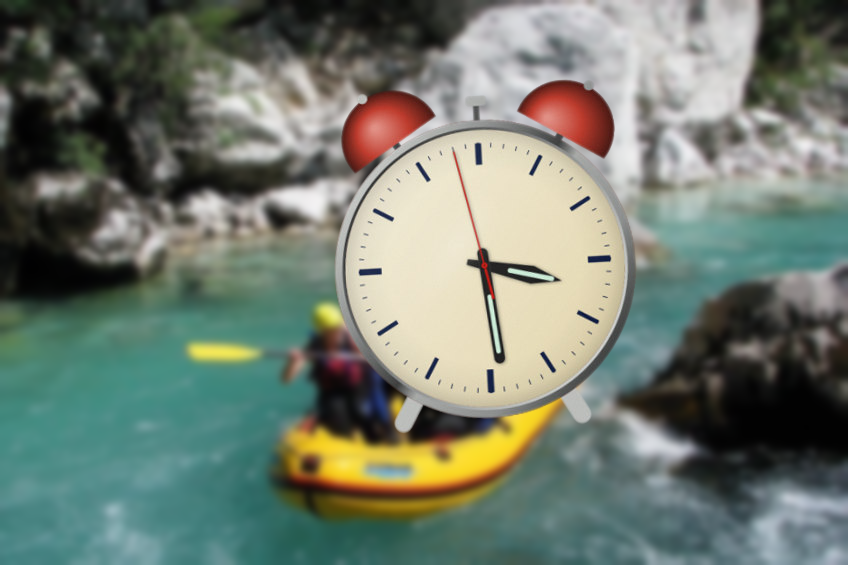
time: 3:28:58
